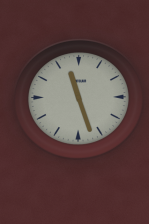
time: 11:27
